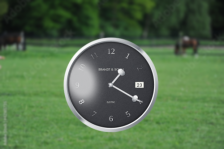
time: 1:20
